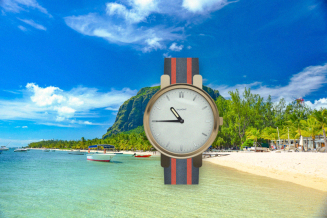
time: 10:45
